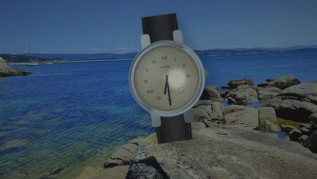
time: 6:30
